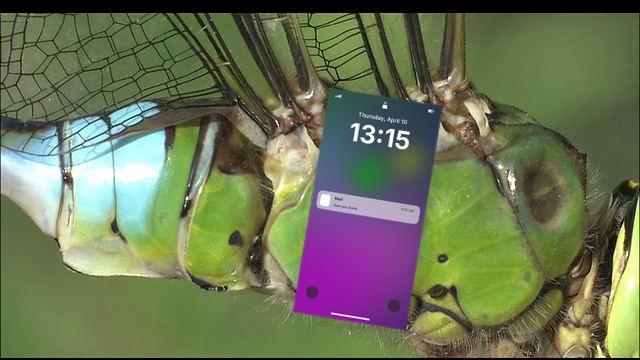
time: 13:15
